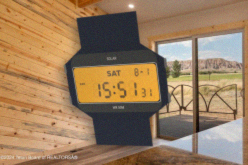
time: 15:51:31
